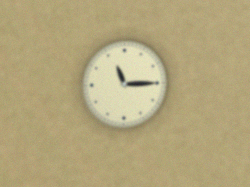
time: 11:15
